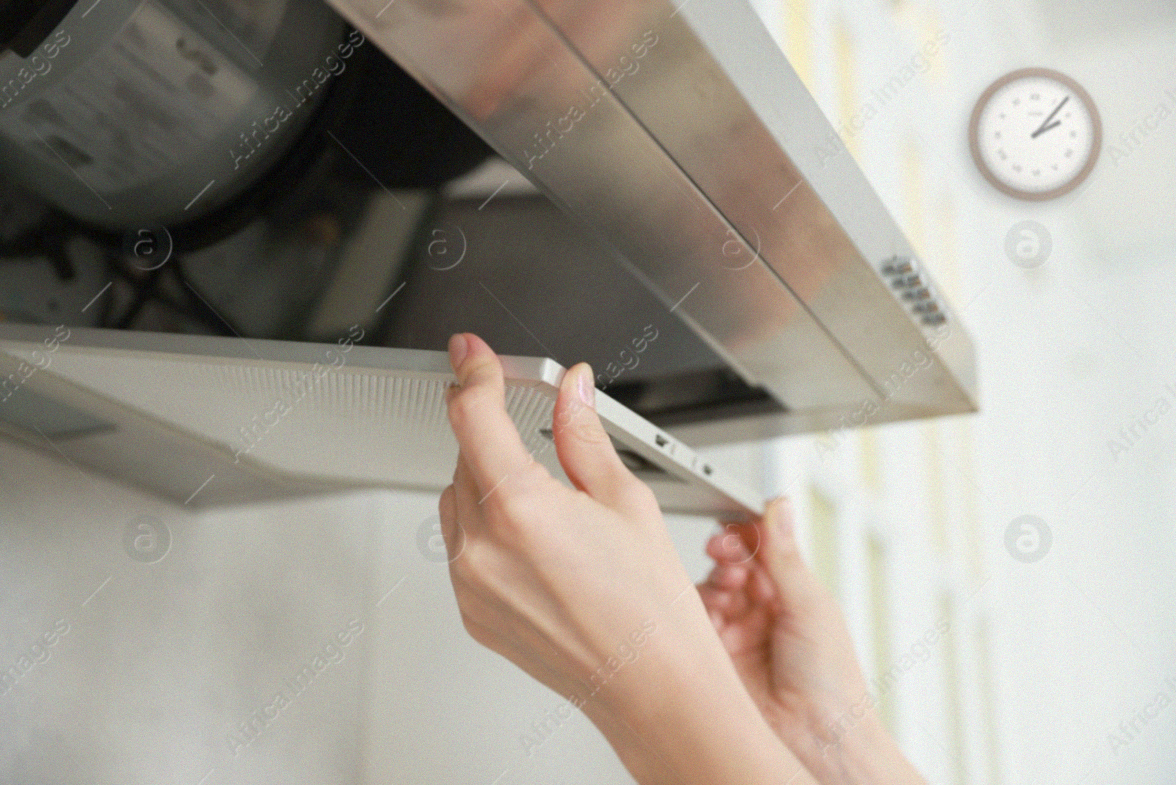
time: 2:07
